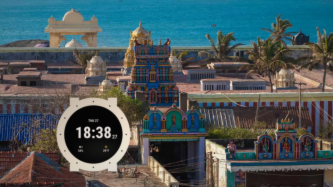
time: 18:38
